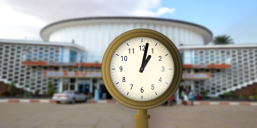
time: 1:02
